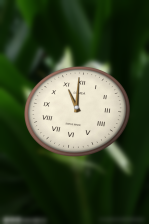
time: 10:59
